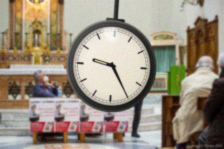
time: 9:25
